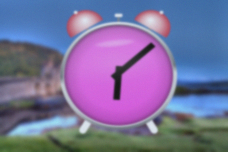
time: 6:08
